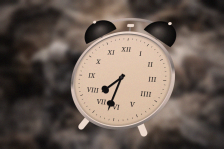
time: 7:32
